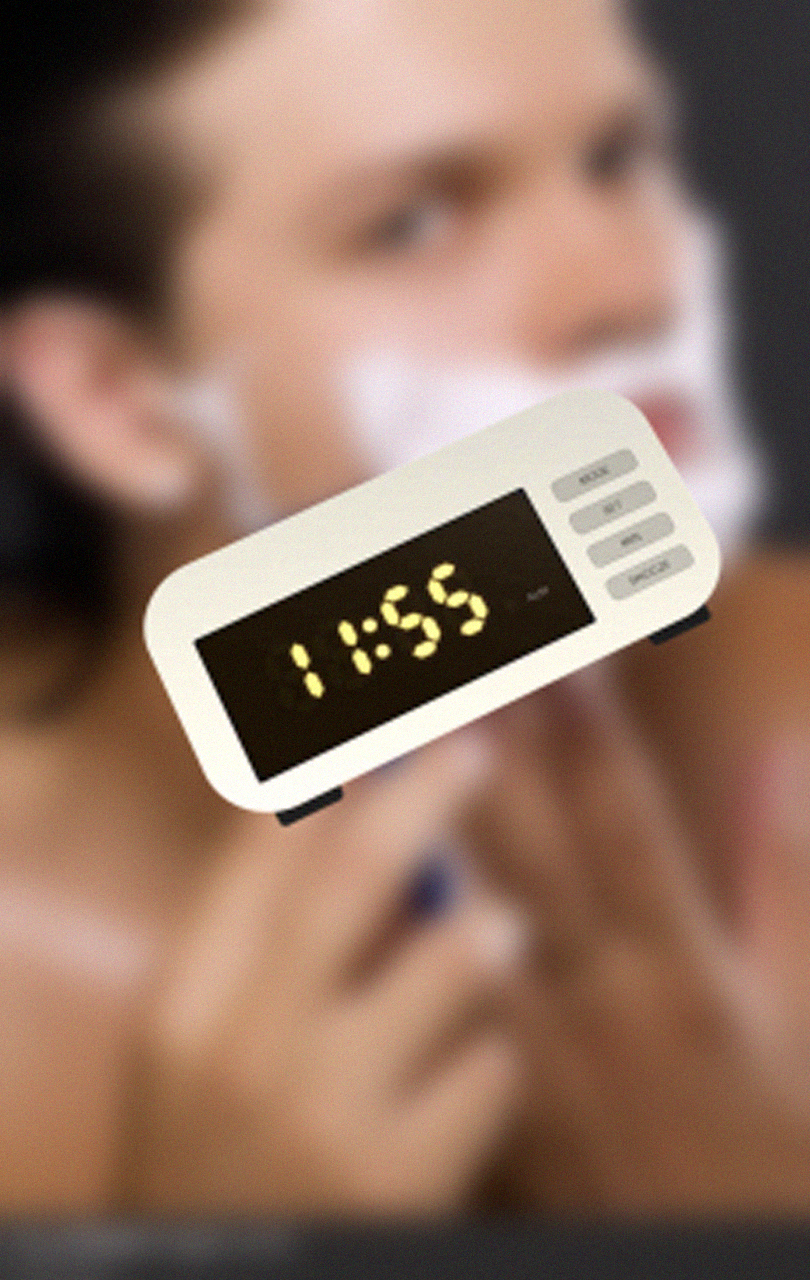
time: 11:55
